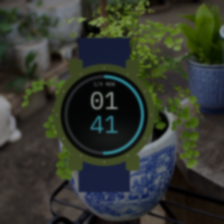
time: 1:41
